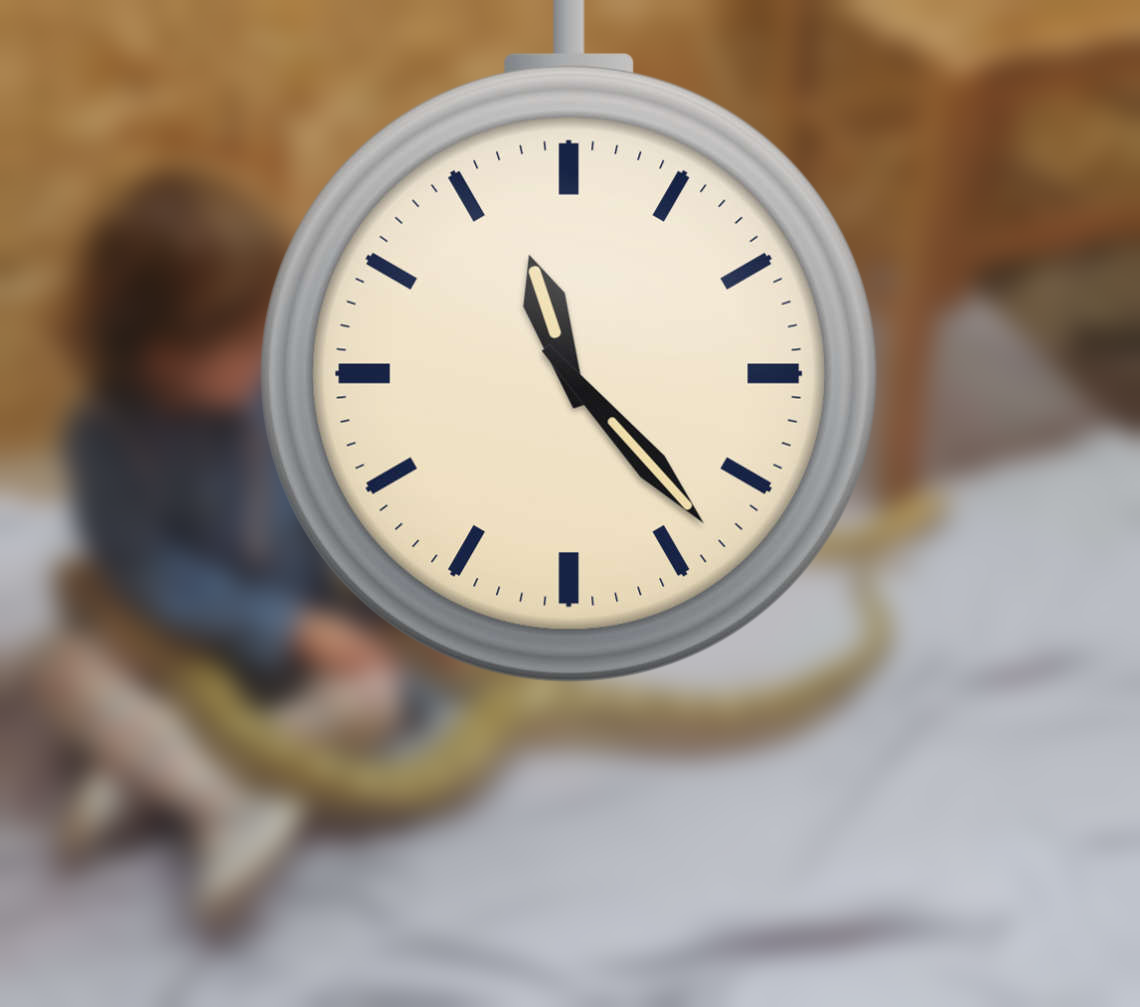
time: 11:23
